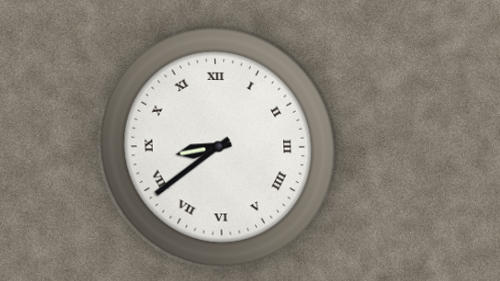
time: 8:39
